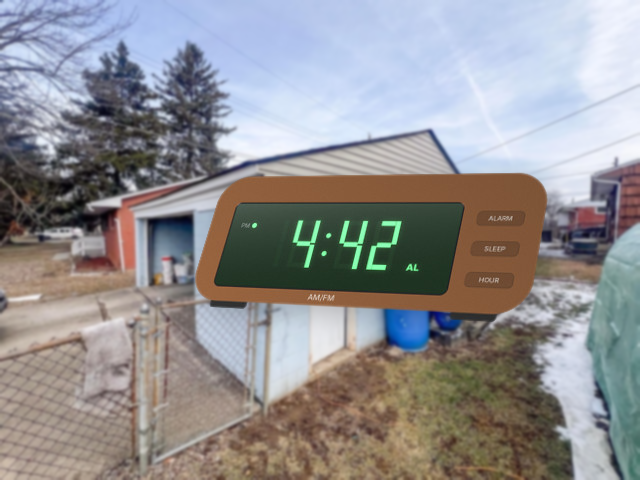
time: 4:42
